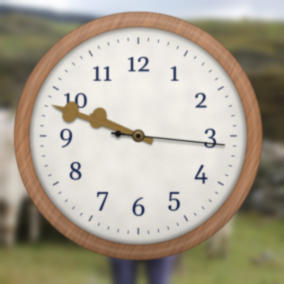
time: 9:48:16
